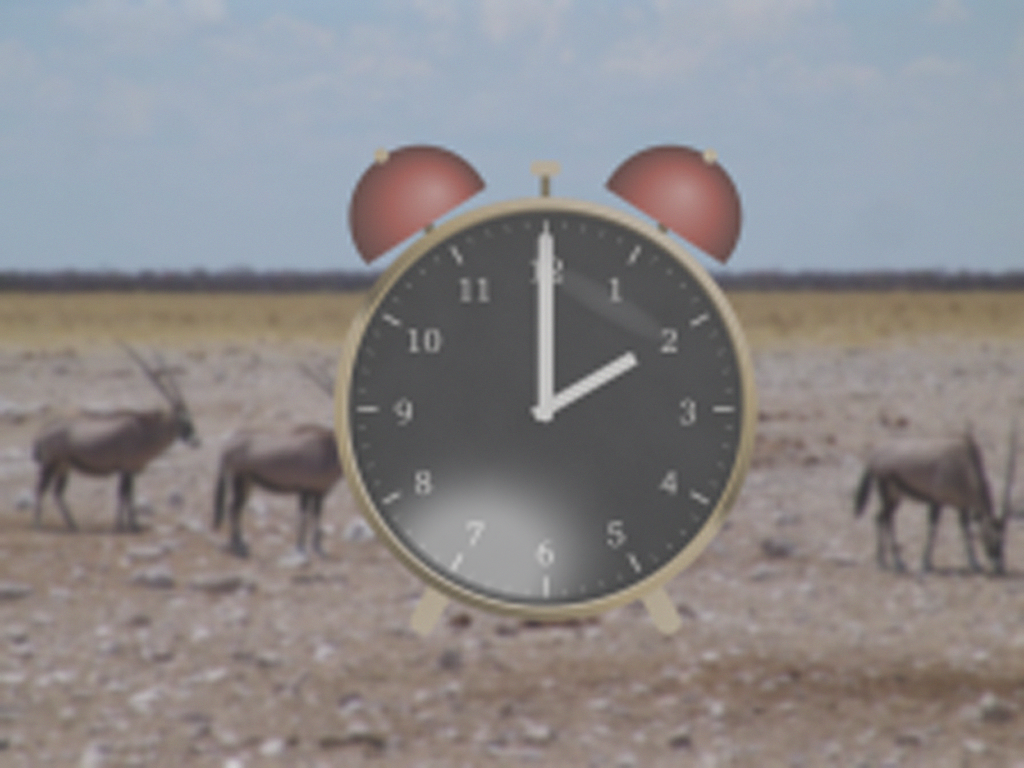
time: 2:00
